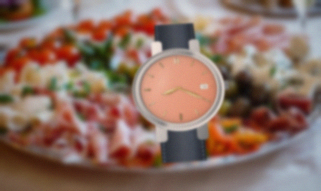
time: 8:20
